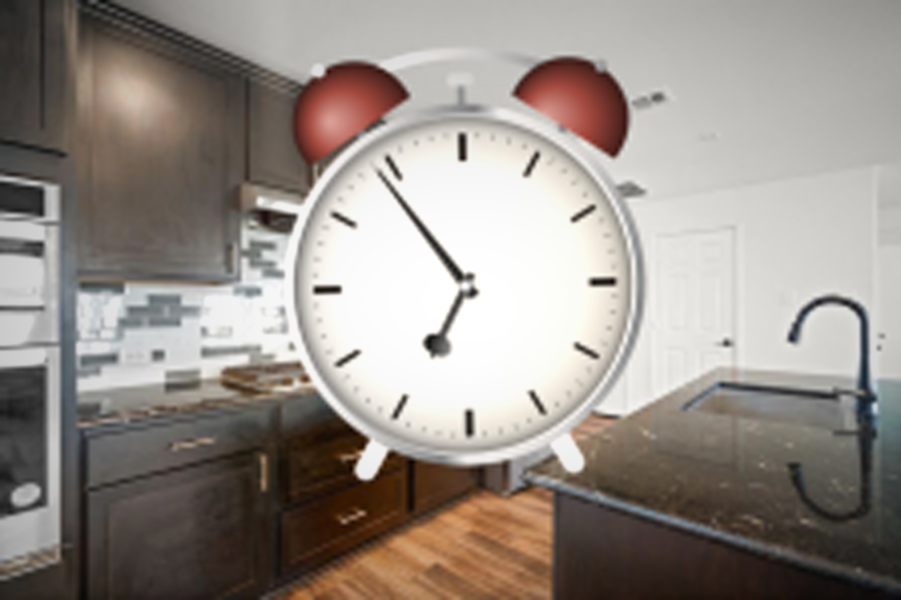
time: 6:54
